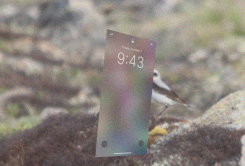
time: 9:43
